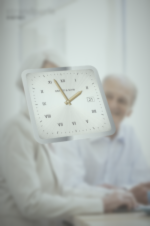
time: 1:57
